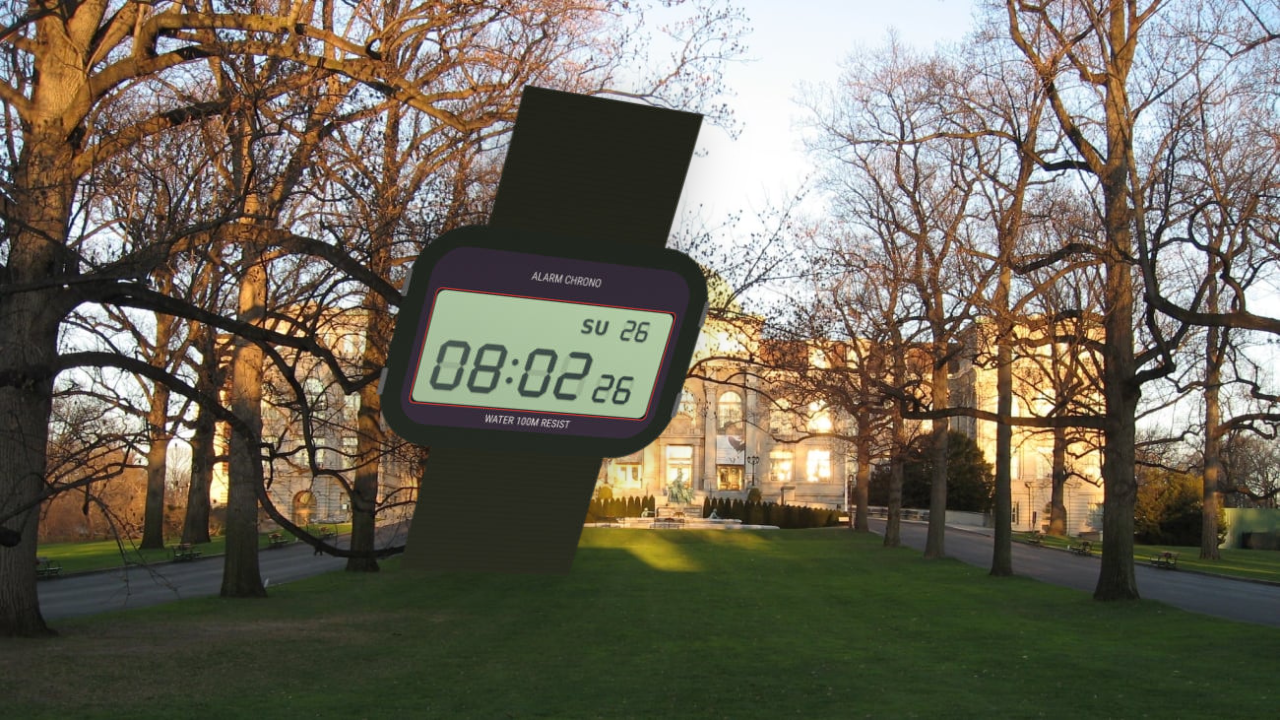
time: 8:02:26
